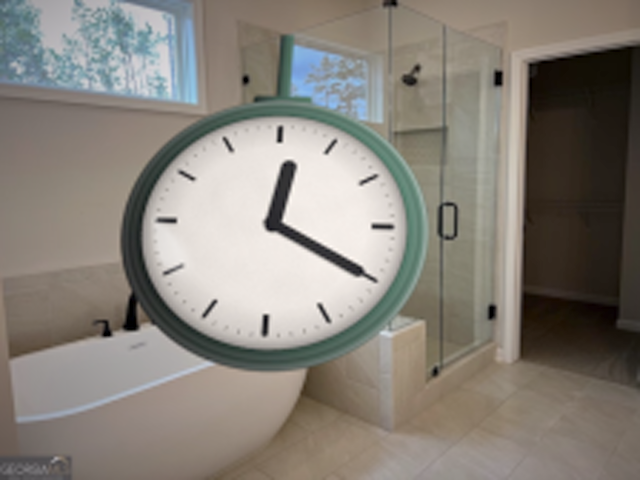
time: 12:20
